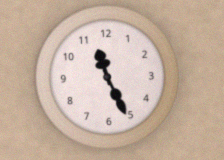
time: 11:26
